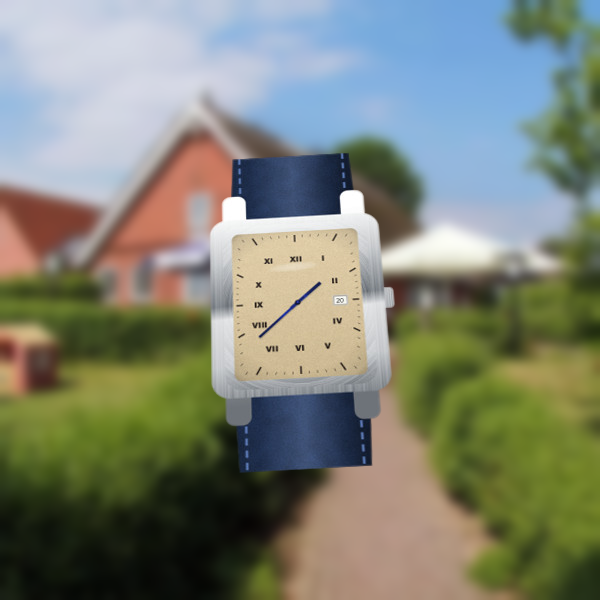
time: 1:38
